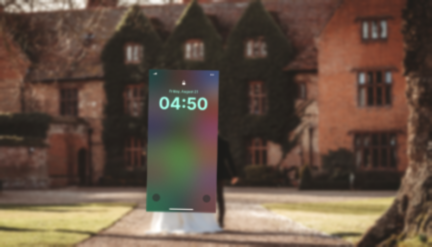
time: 4:50
